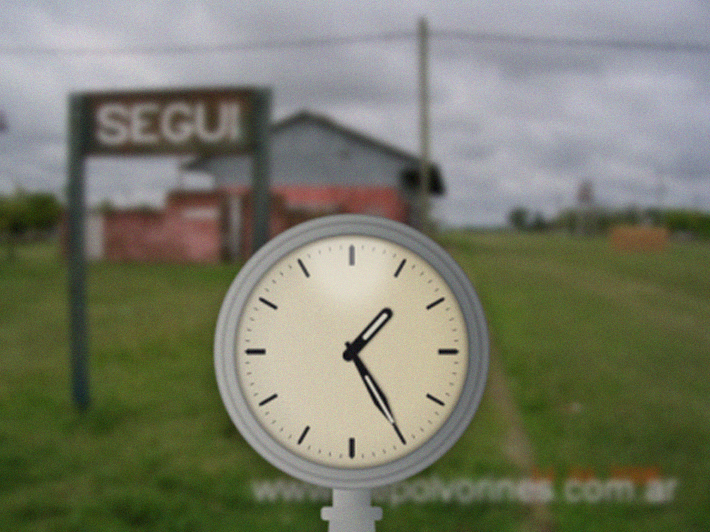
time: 1:25
